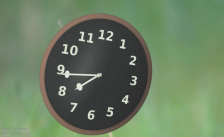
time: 7:44
